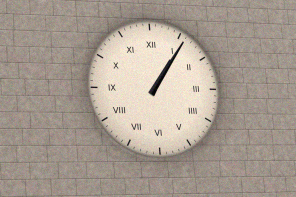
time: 1:06
